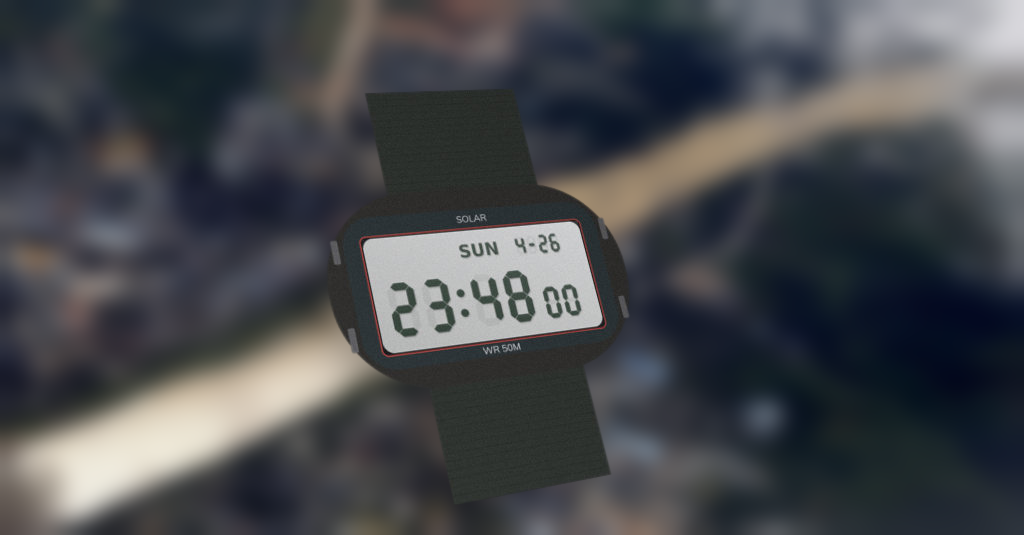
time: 23:48:00
